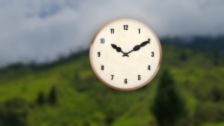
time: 10:10
